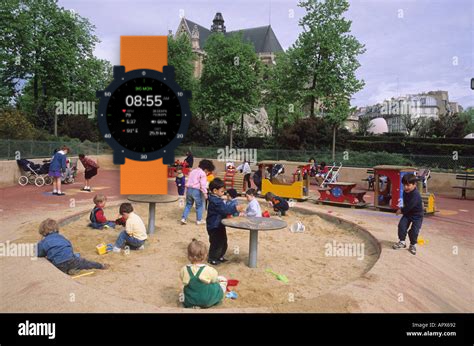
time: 8:55
